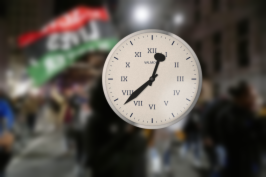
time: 12:38
